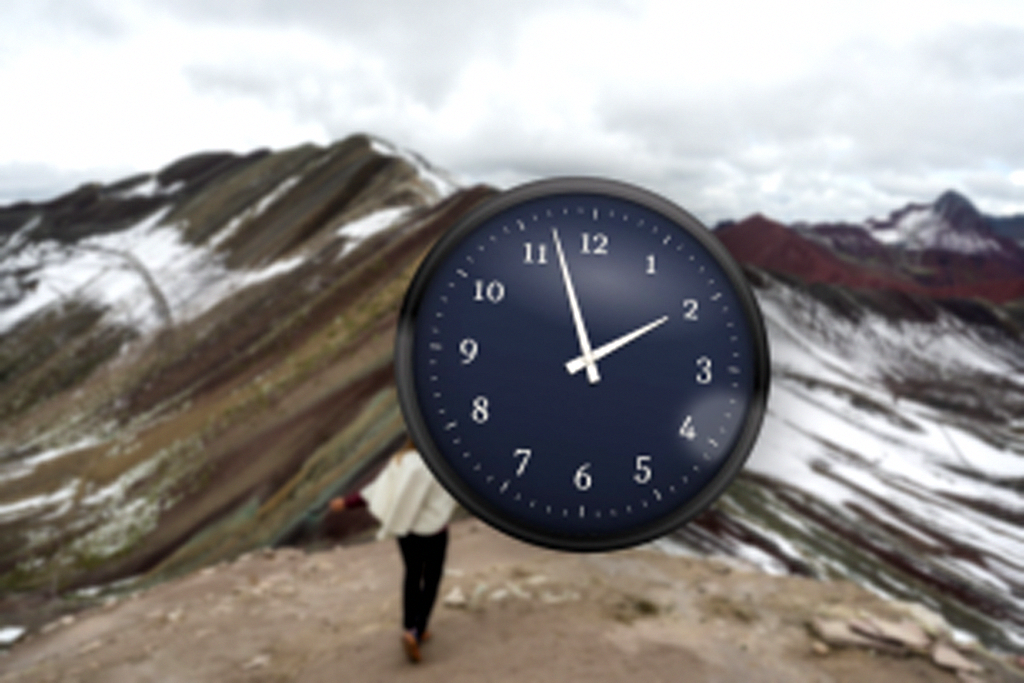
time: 1:57
